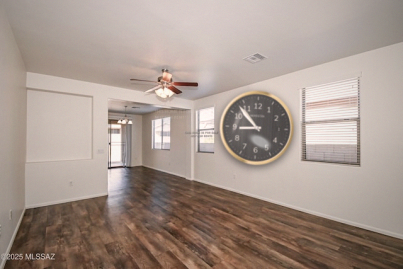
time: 8:53
